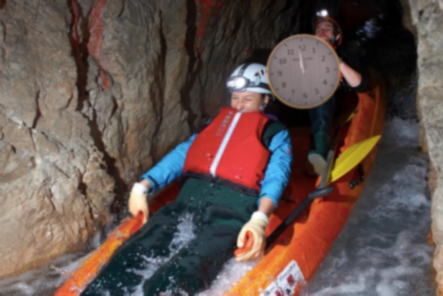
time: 11:59
